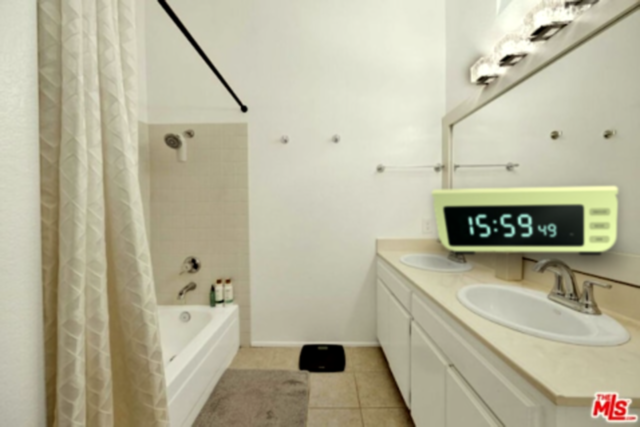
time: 15:59:49
